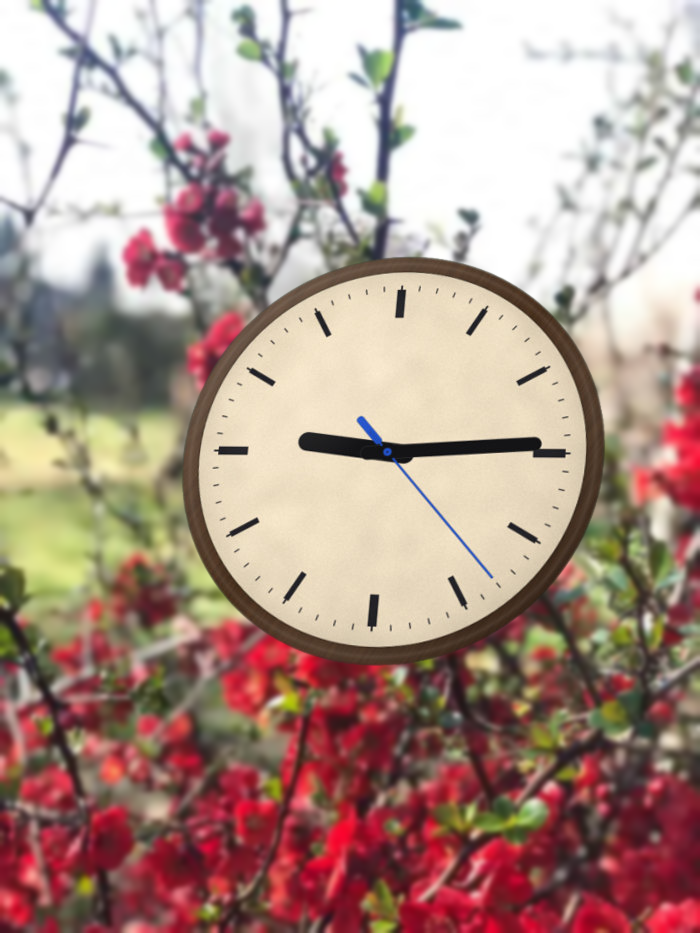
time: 9:14:23
